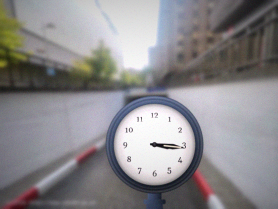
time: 3:16
